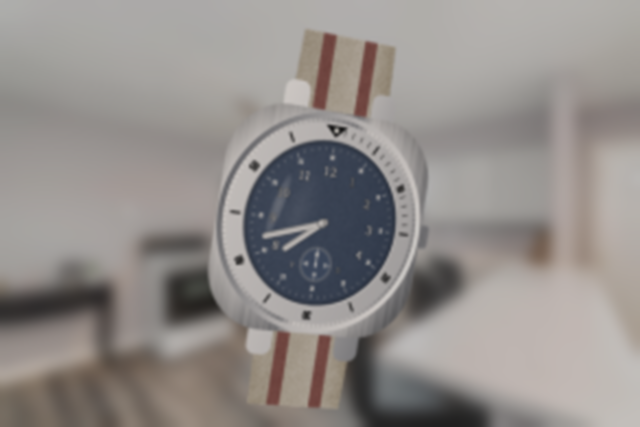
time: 7:42
